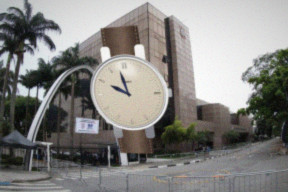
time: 9:58
